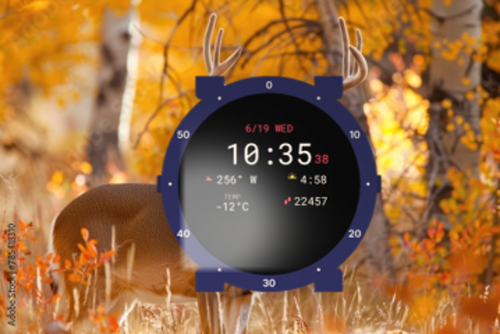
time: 10:35:38
